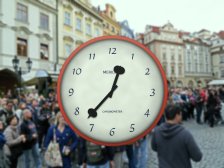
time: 12:37
